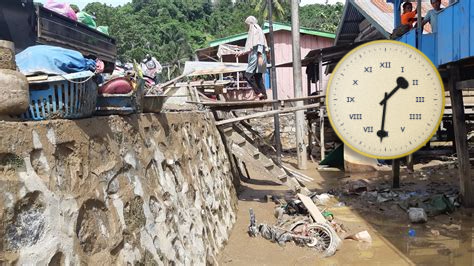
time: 1:31
